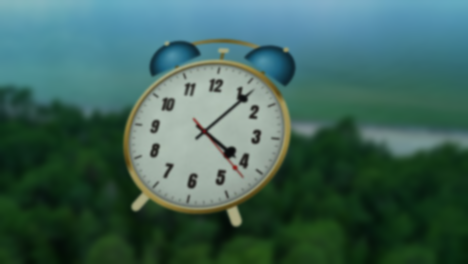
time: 4:06:22
